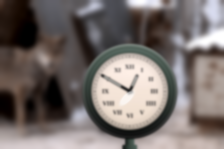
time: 12:50
